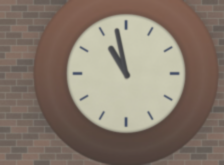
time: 10:58
